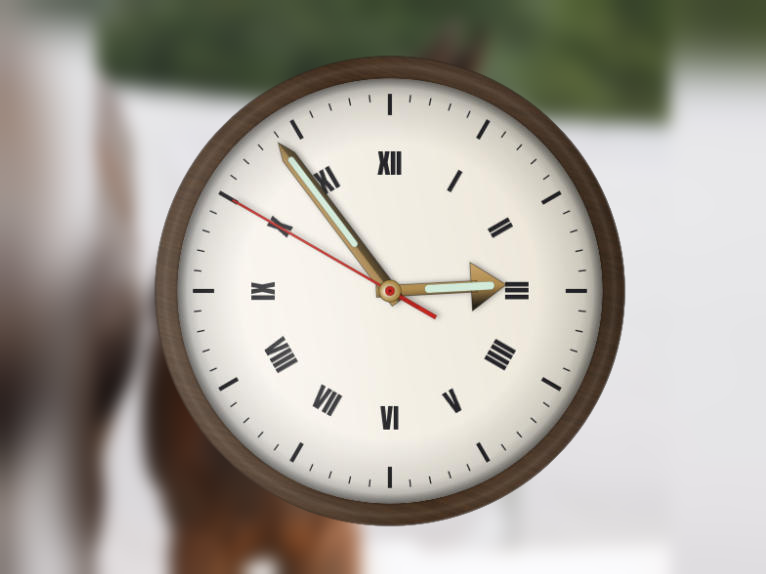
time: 2:53:50
